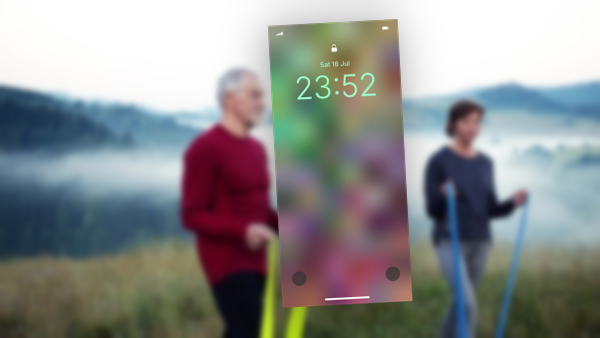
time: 23:52
